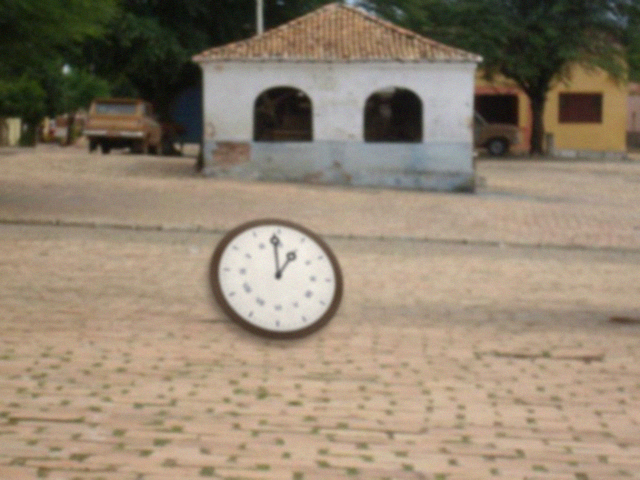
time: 12:59
